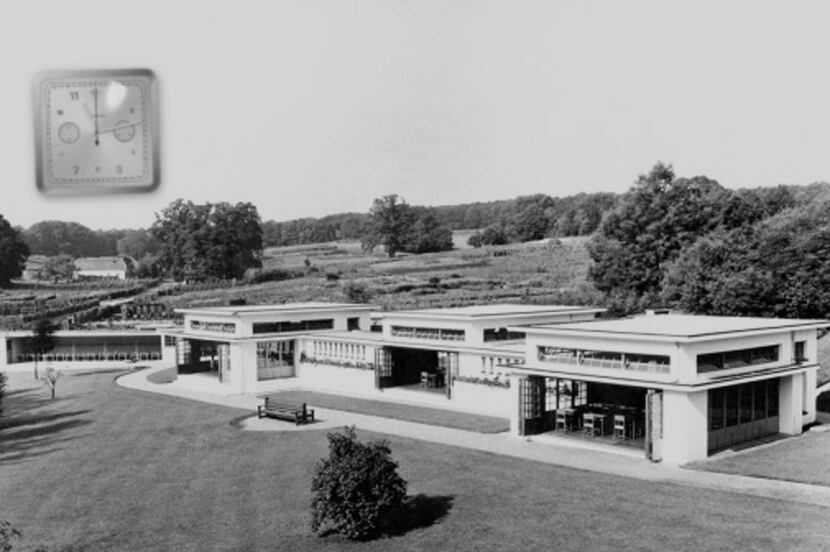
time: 11:13
